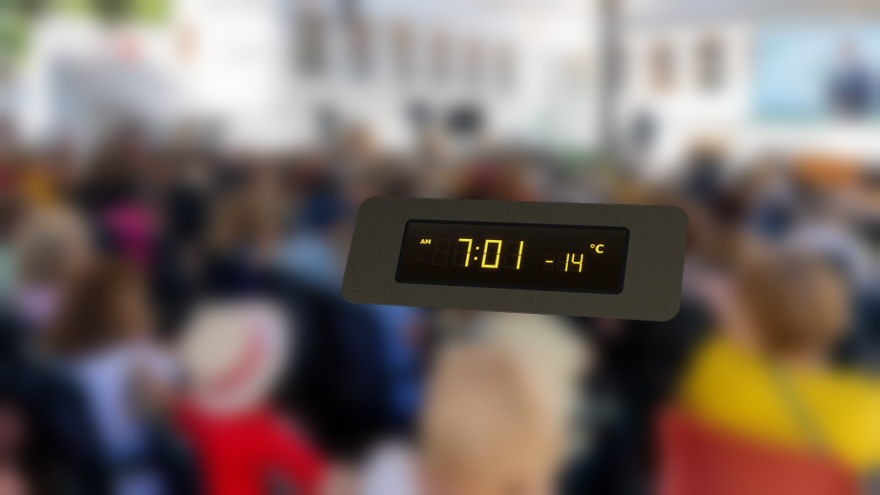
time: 7:01
